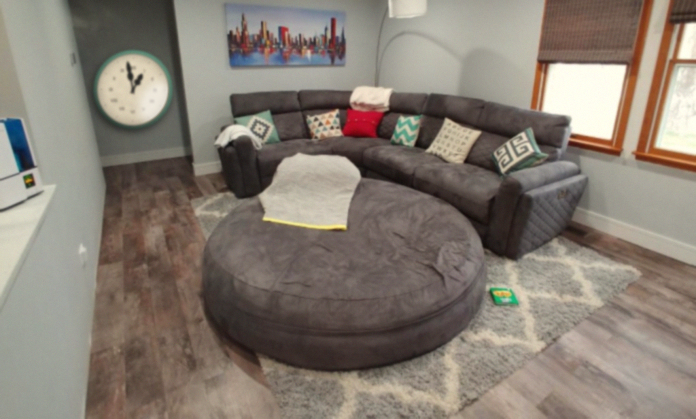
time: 12:58
